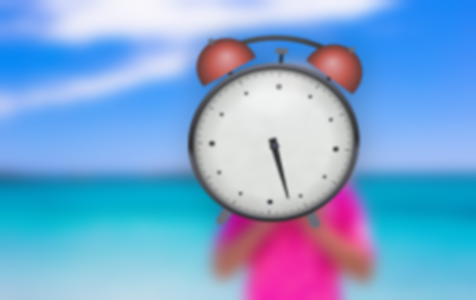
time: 5:27
